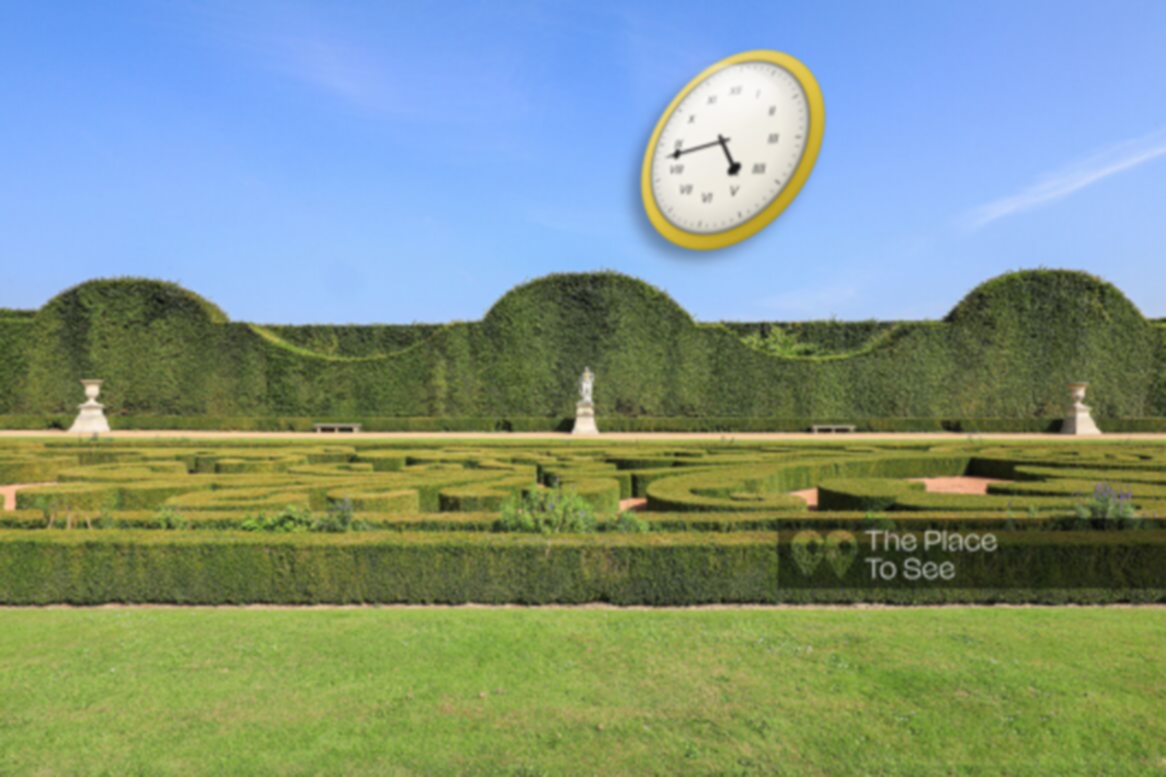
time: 4:43
